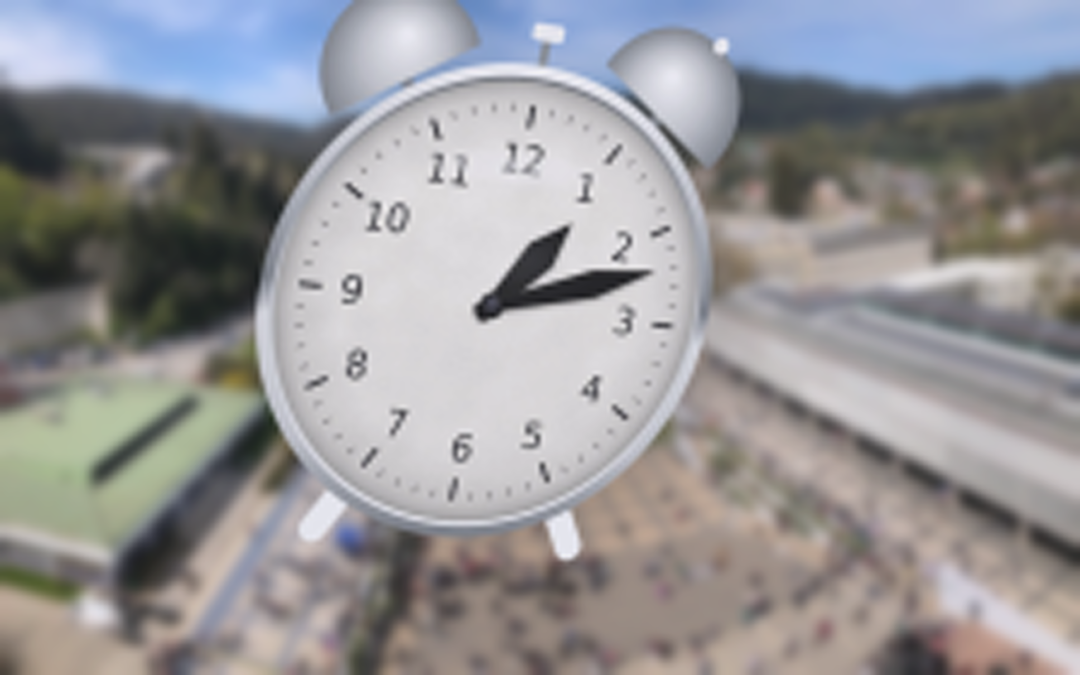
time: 1:12
